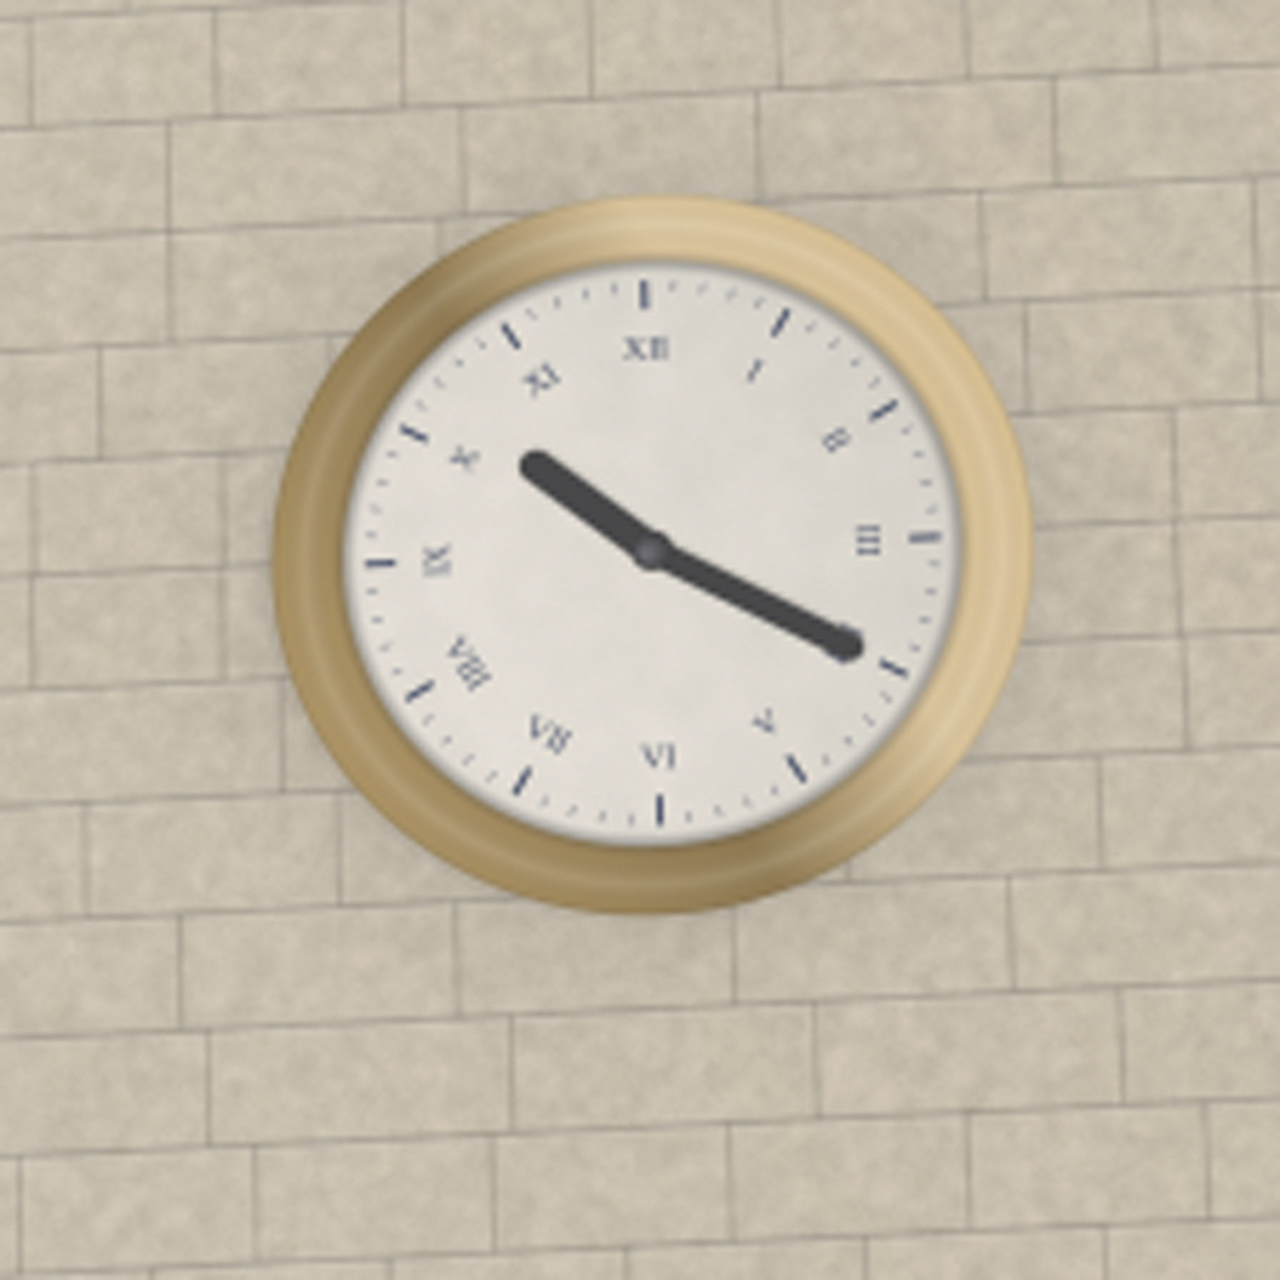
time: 10:20
